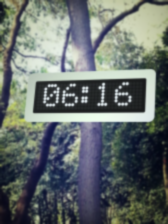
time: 6:16
